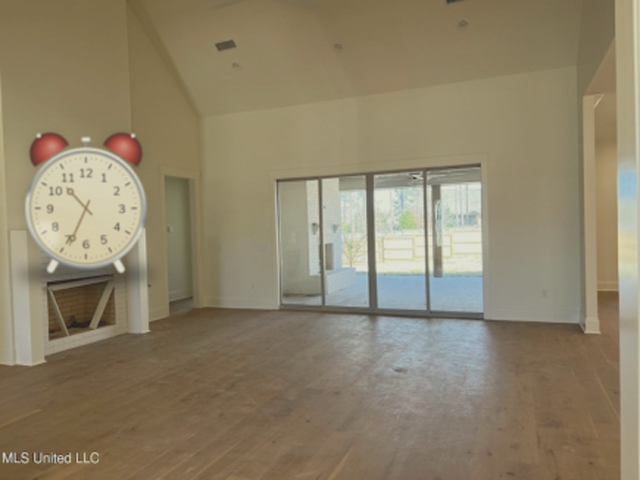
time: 10:34
